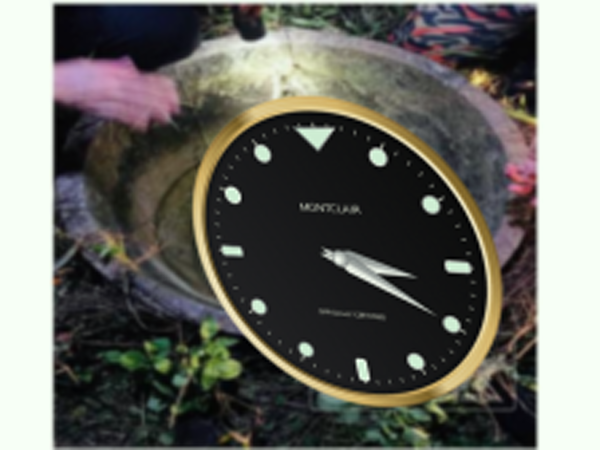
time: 3:20
